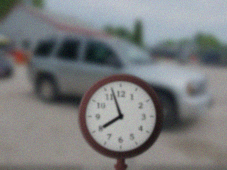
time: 7:57
